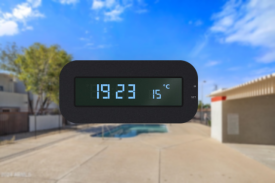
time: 19:23
